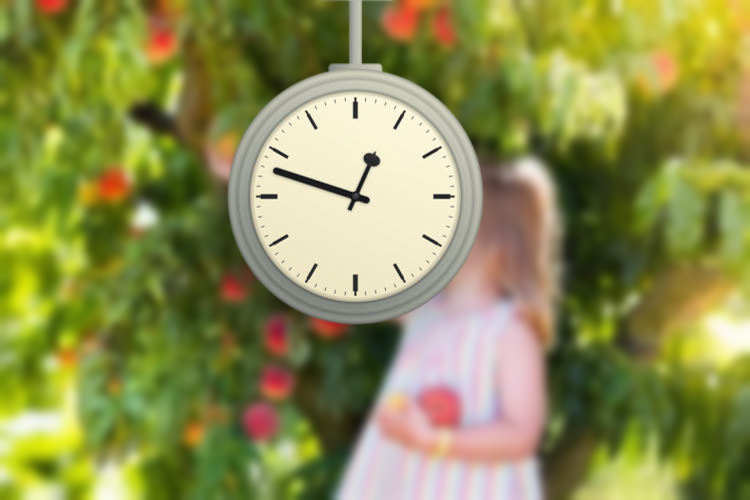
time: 12:48
